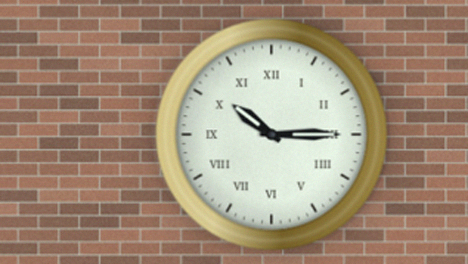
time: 10:15
